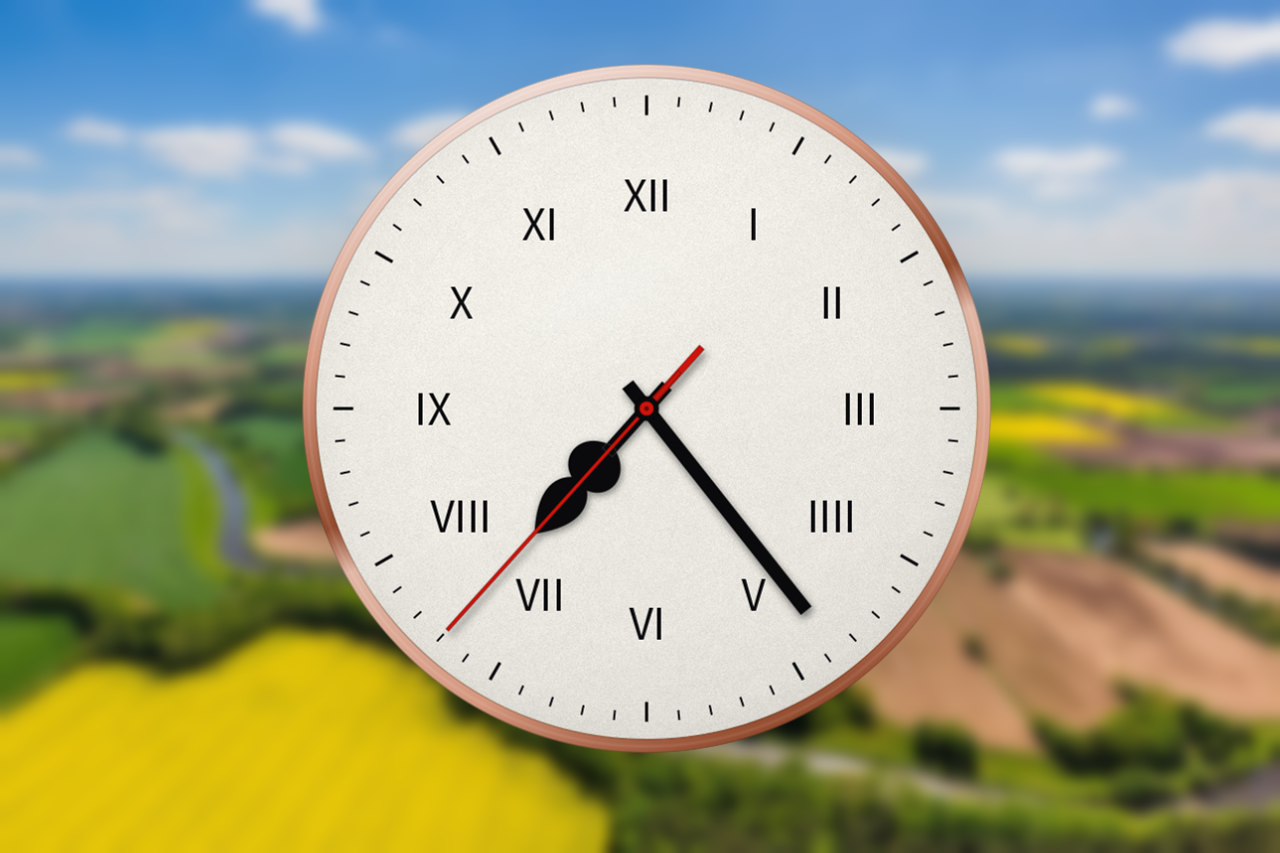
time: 7:23:37
